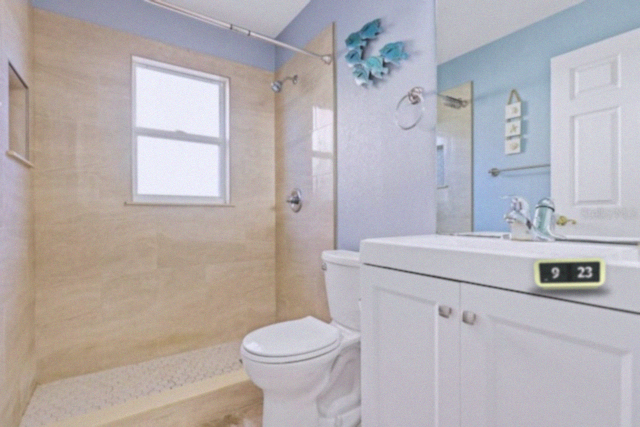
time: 9:23
